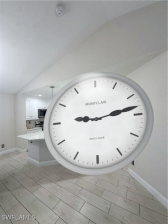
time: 9:13
